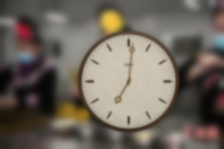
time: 7:01
